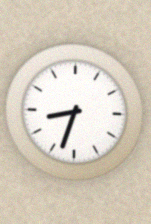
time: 8:33
